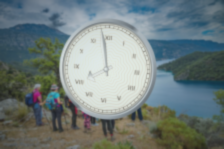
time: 7:58
